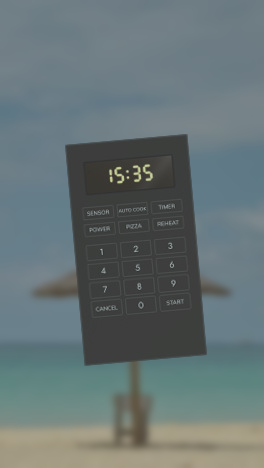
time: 15:35
